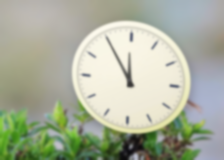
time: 11:55
